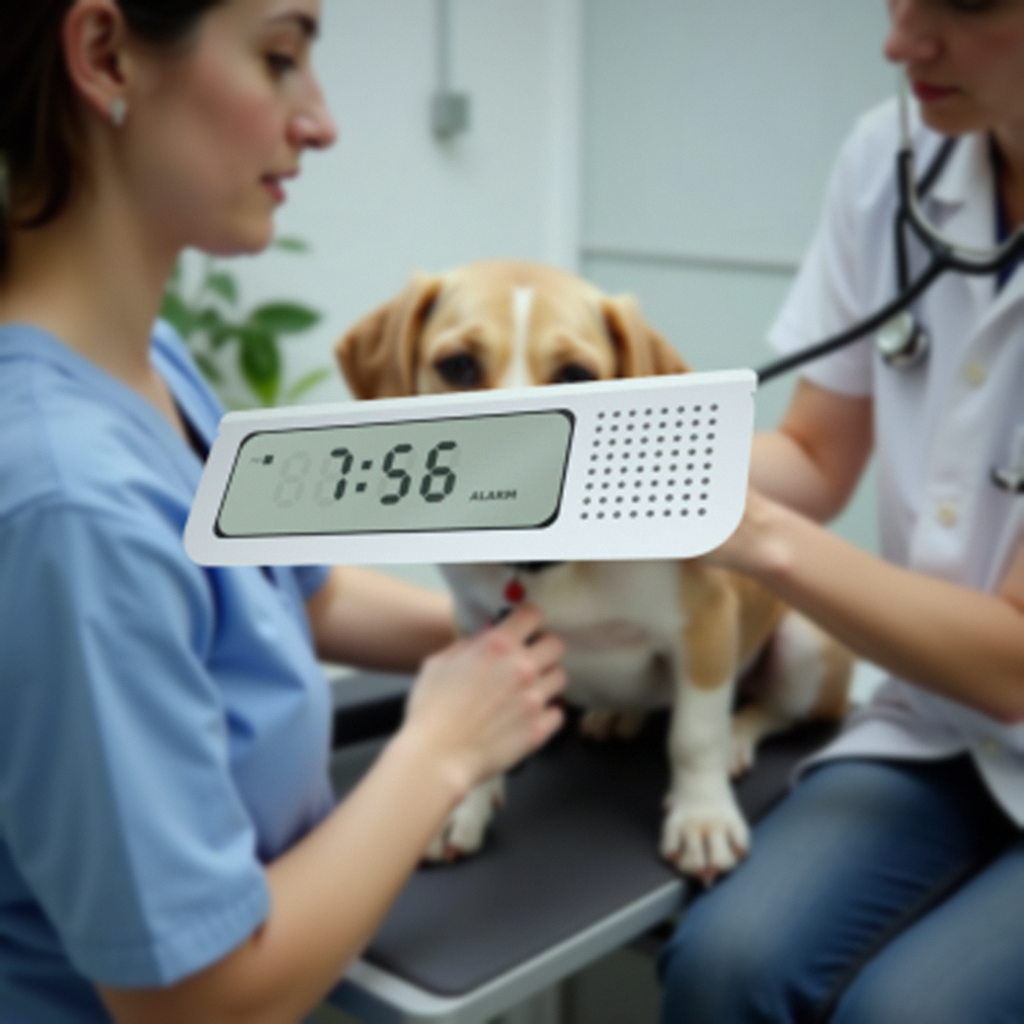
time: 7:56
